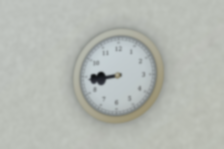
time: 8:44
